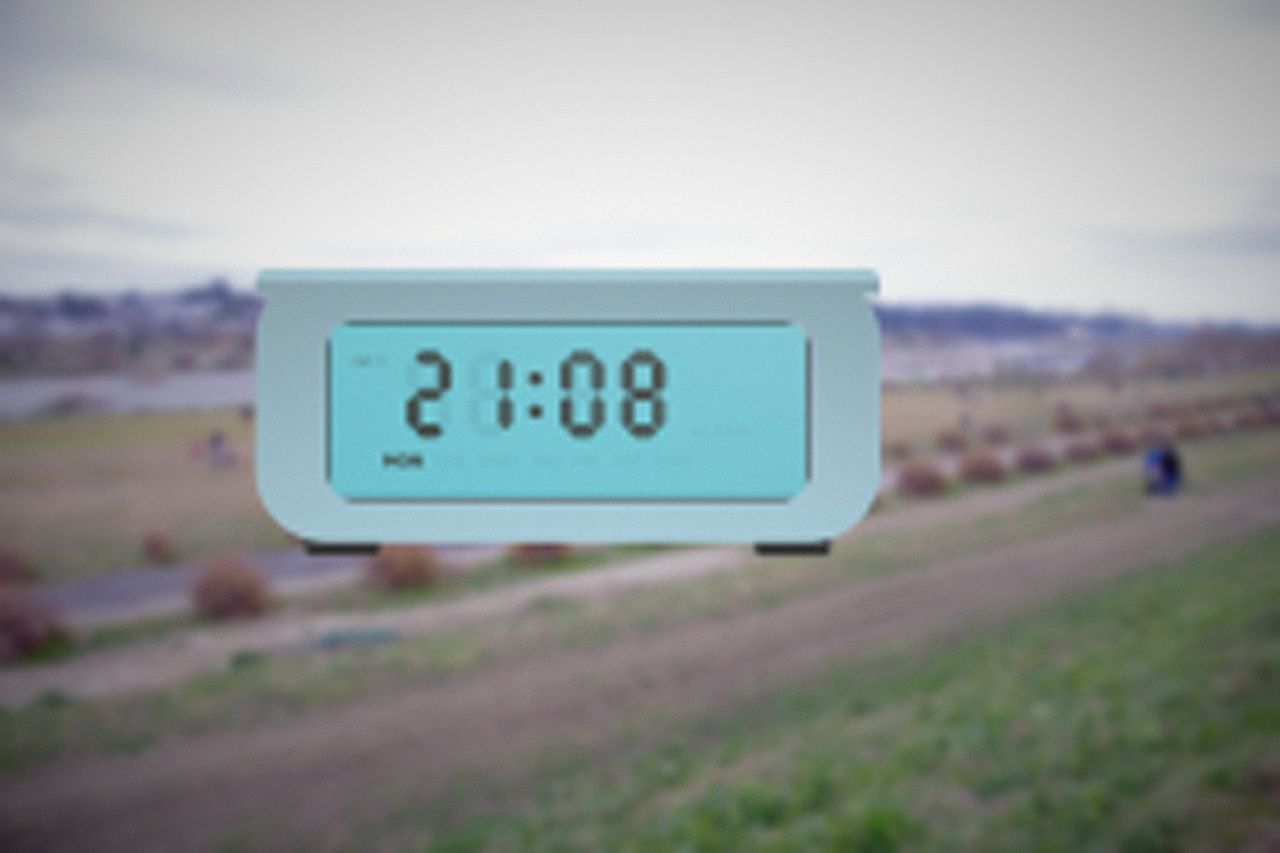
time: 21:08
